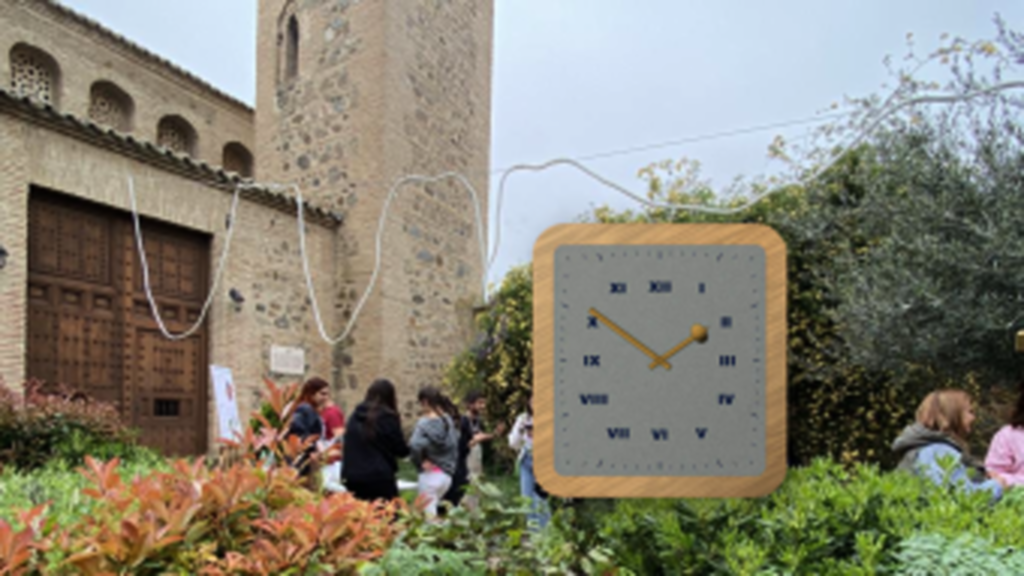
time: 1:51
